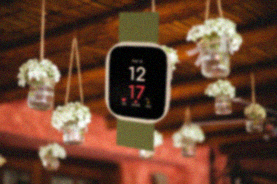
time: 12:17
